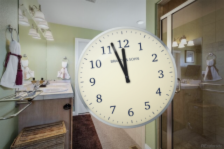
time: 11:57
